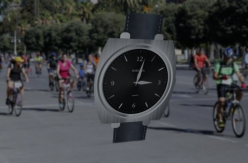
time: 3:02
